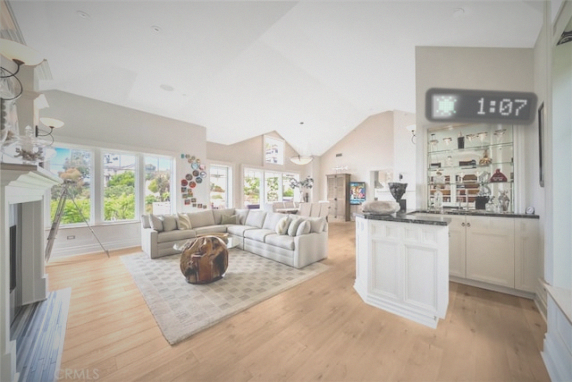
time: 1:07
